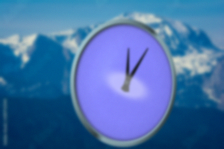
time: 12:06
